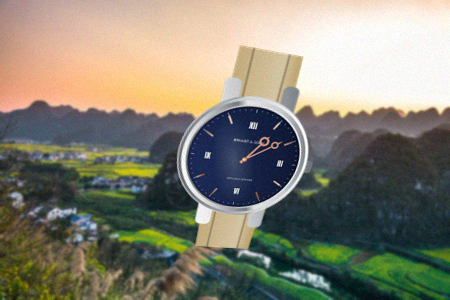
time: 1:09
